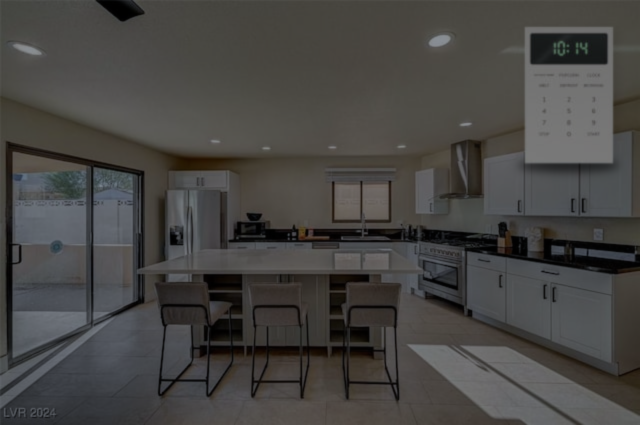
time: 10:14
